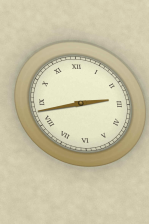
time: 2:43
